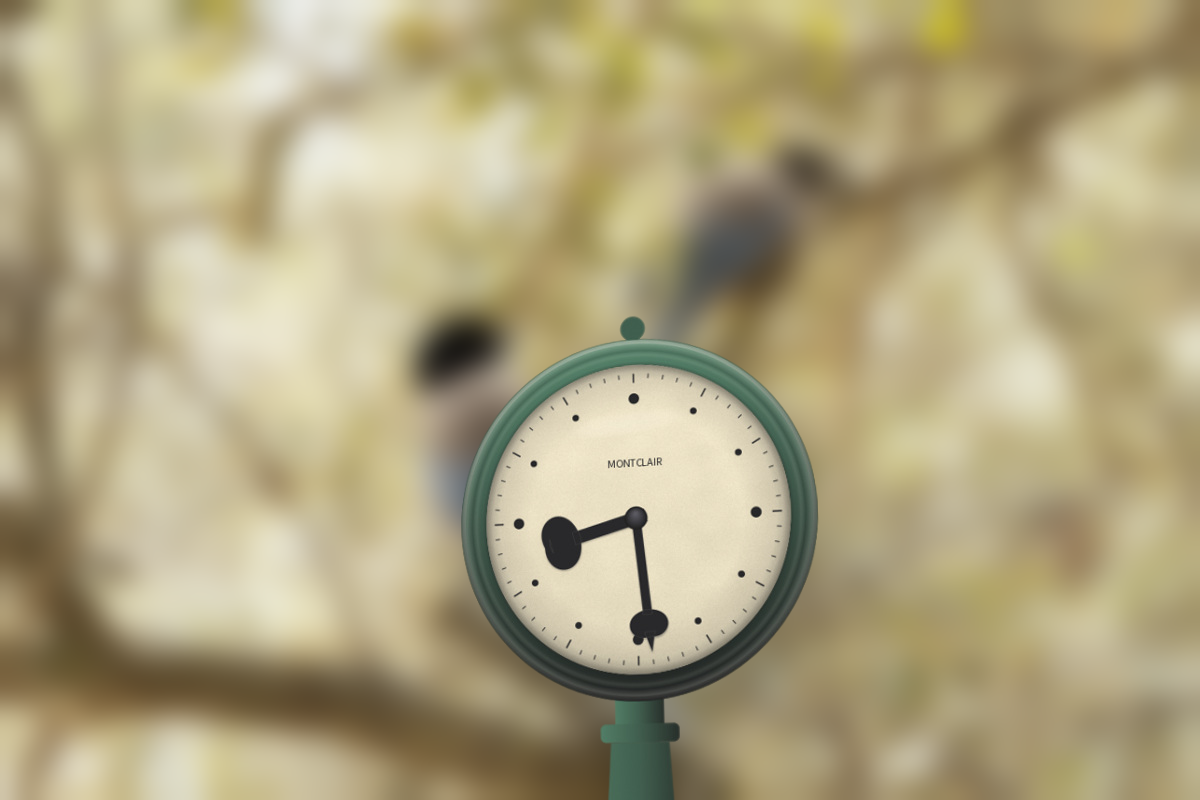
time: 8:29
